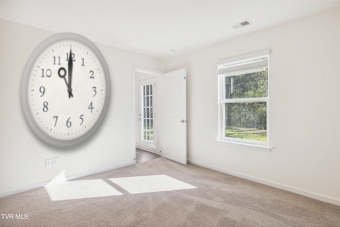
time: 11:00
